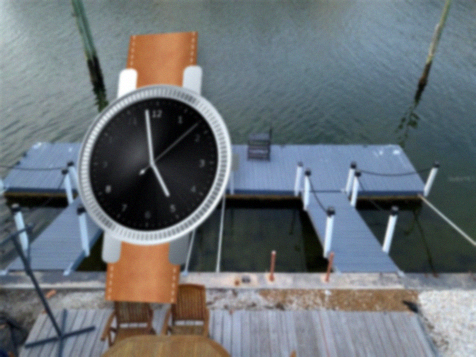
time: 4:58:08
